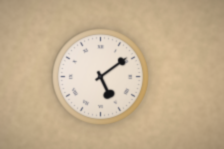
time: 5:09
